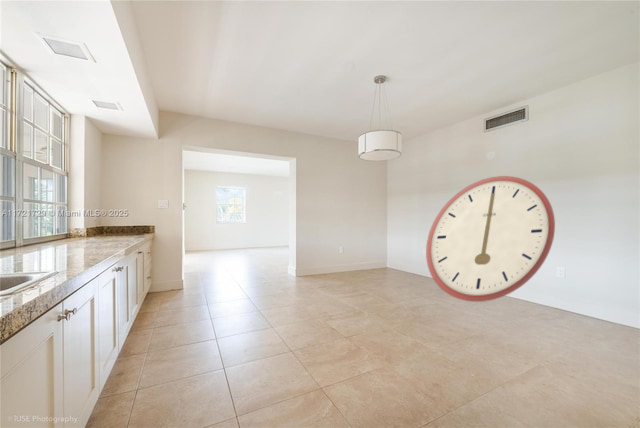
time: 6:00
